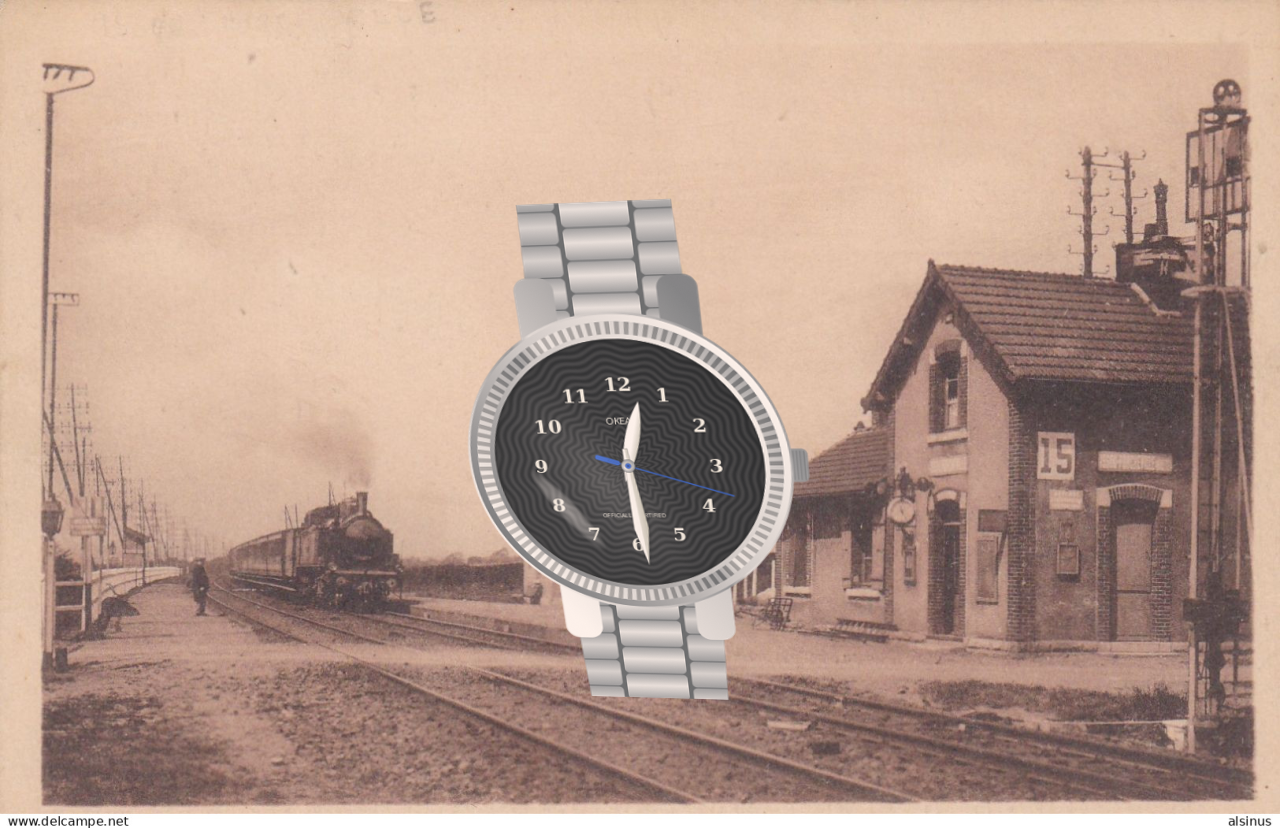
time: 12:29:18
